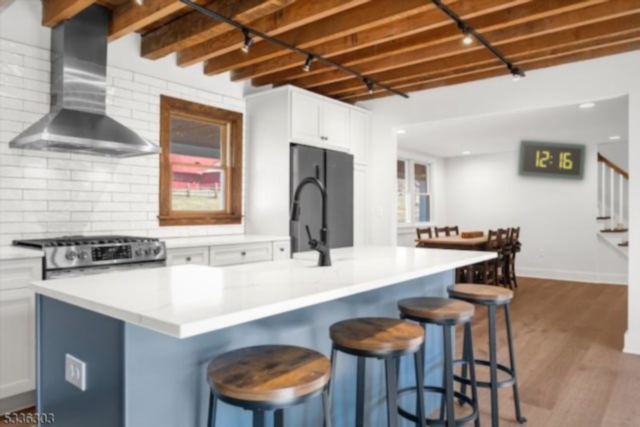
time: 12:16
